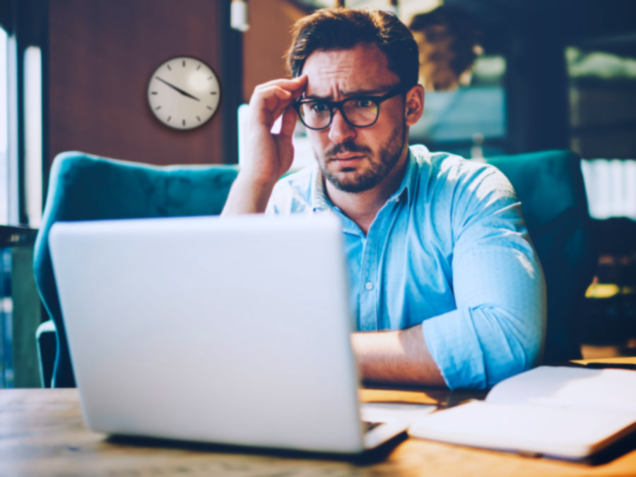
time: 3:50
